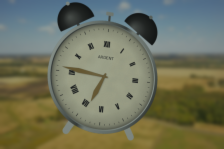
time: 6:46
